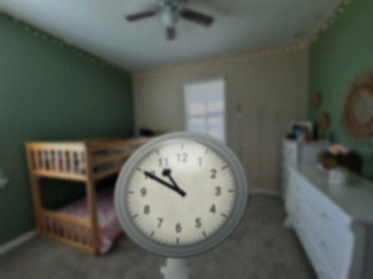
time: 10:50
